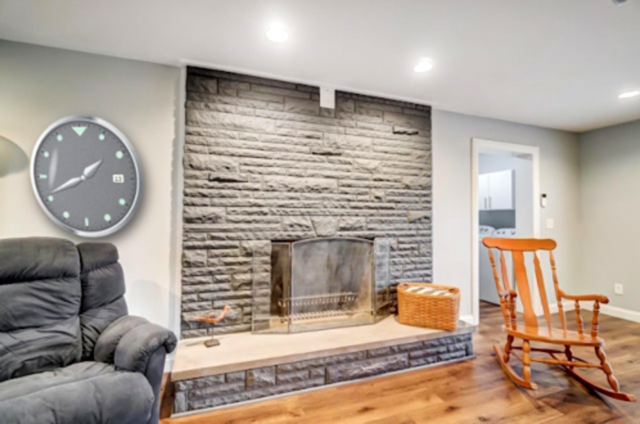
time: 1:41
